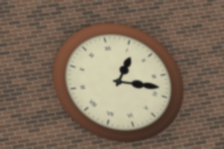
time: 1:18
